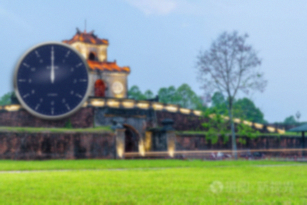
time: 12:00
